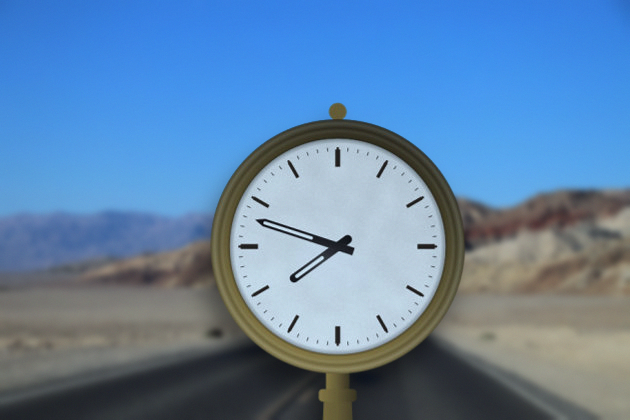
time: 7:48
